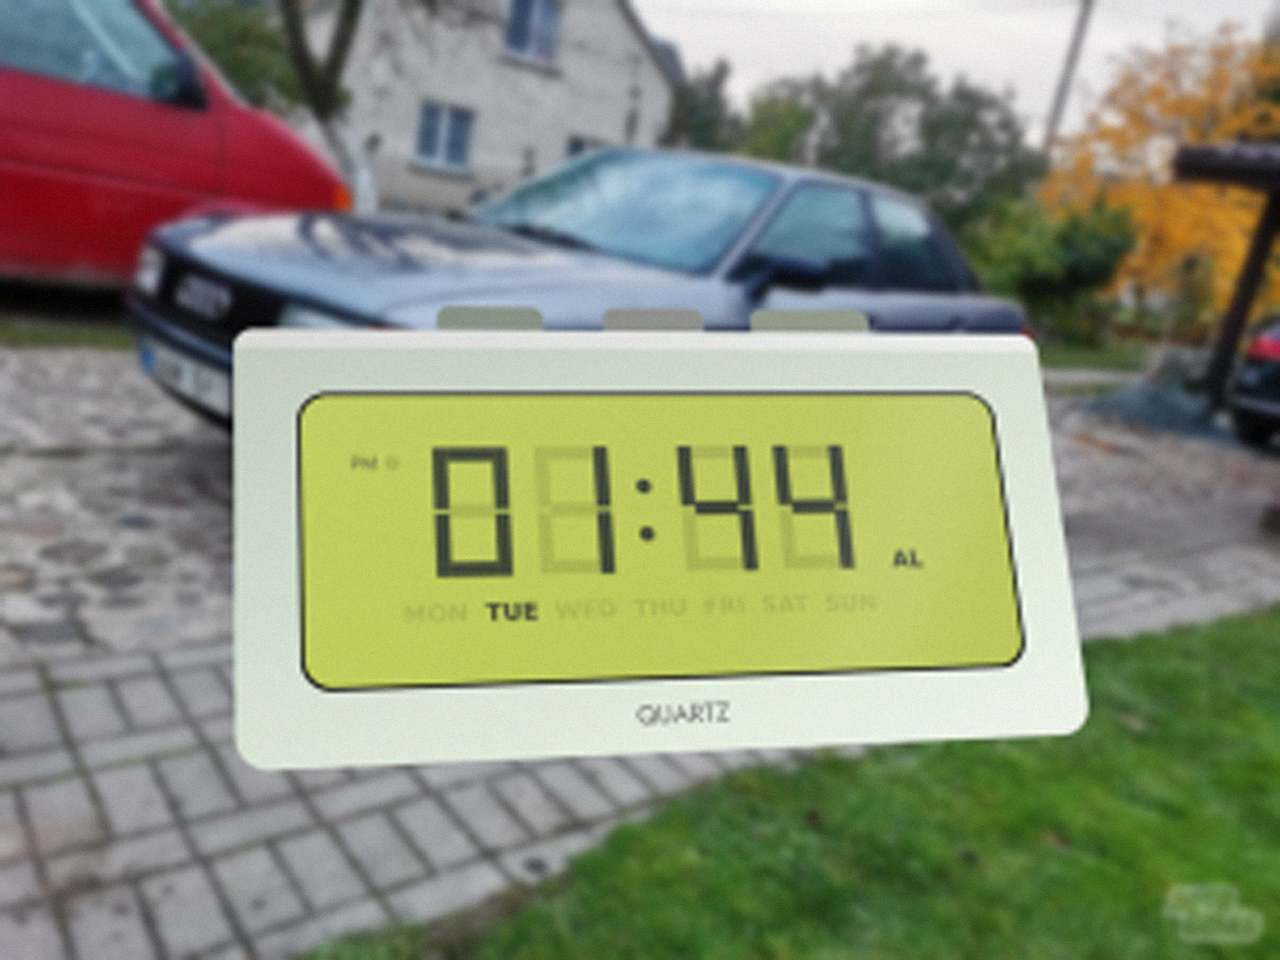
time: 1:44
